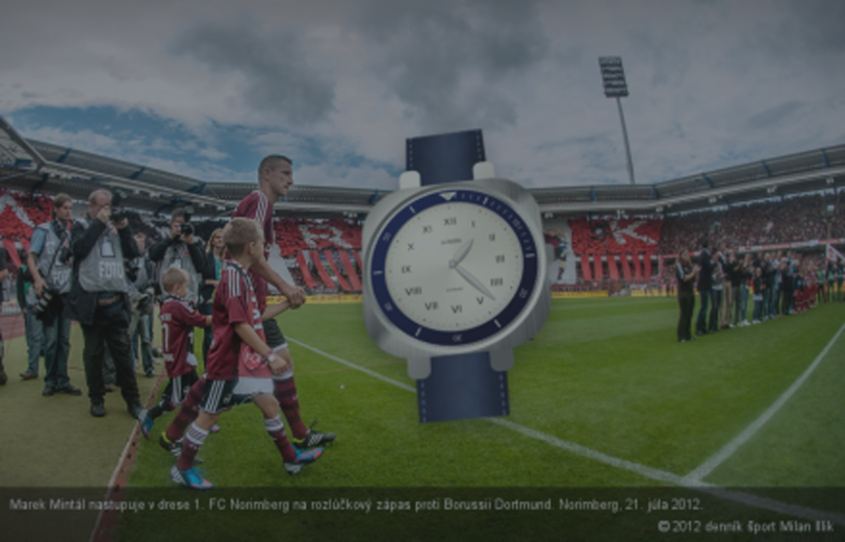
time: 1:23
